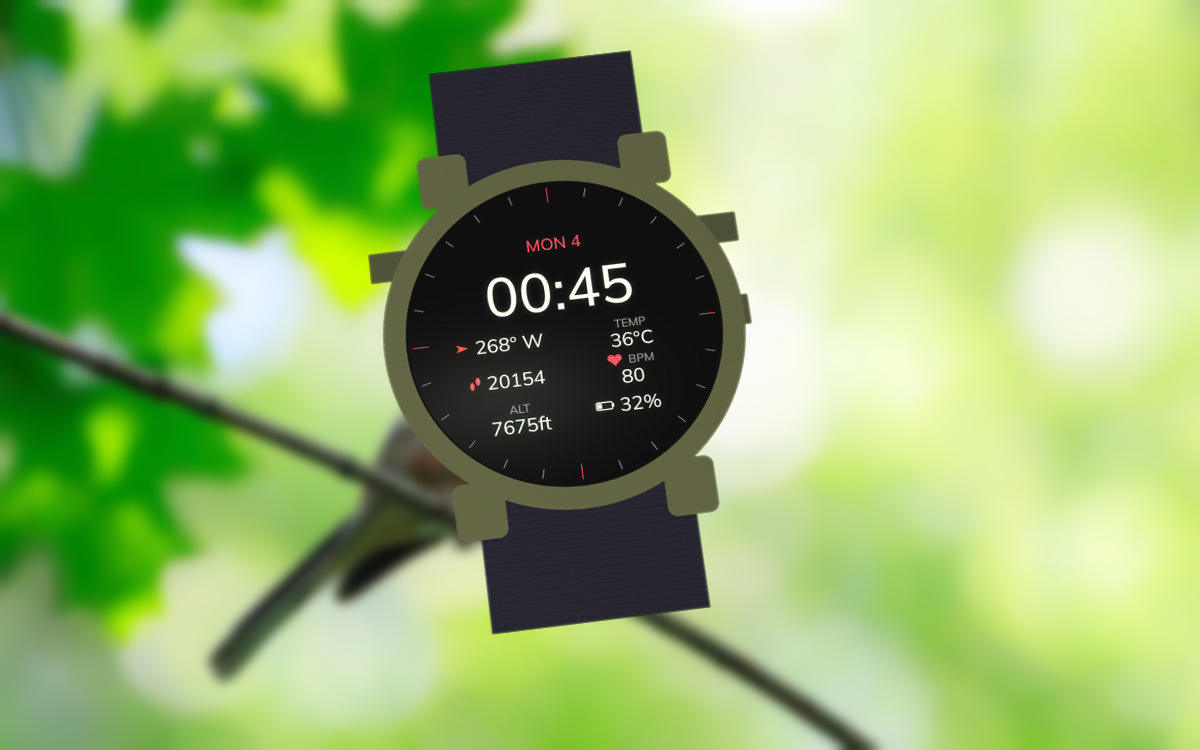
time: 0:45
